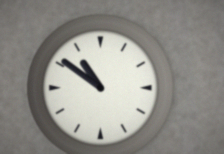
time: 10:51
